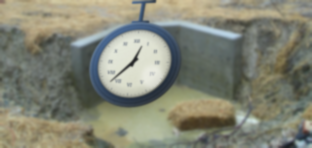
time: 12:37
